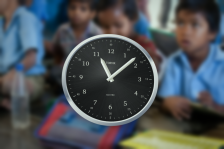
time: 11:08
